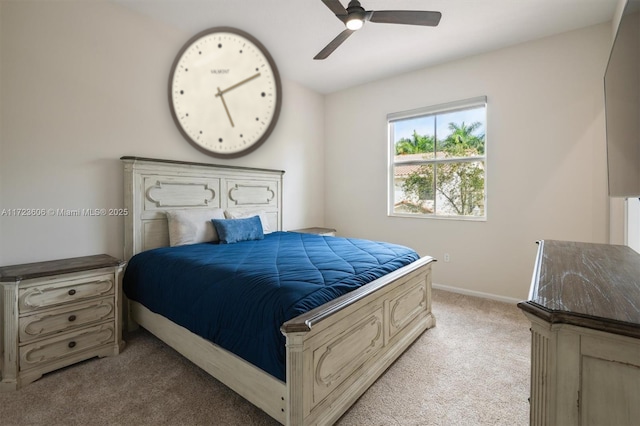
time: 5:11
